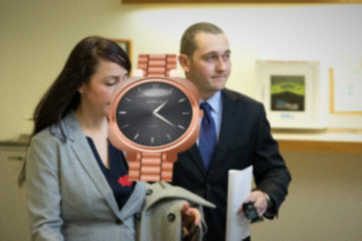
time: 1:21
